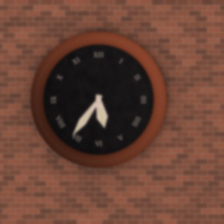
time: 5:36
